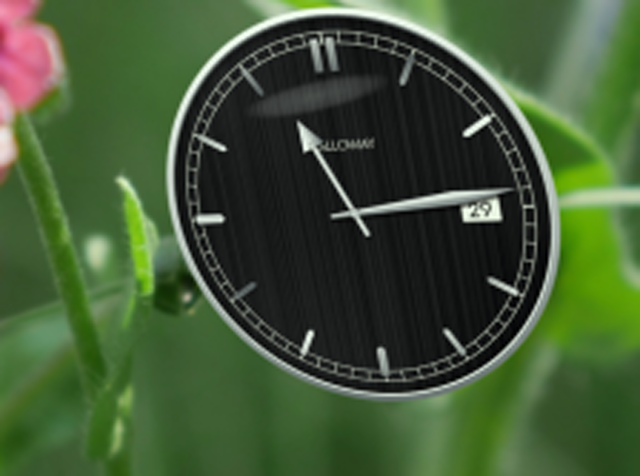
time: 11:14
